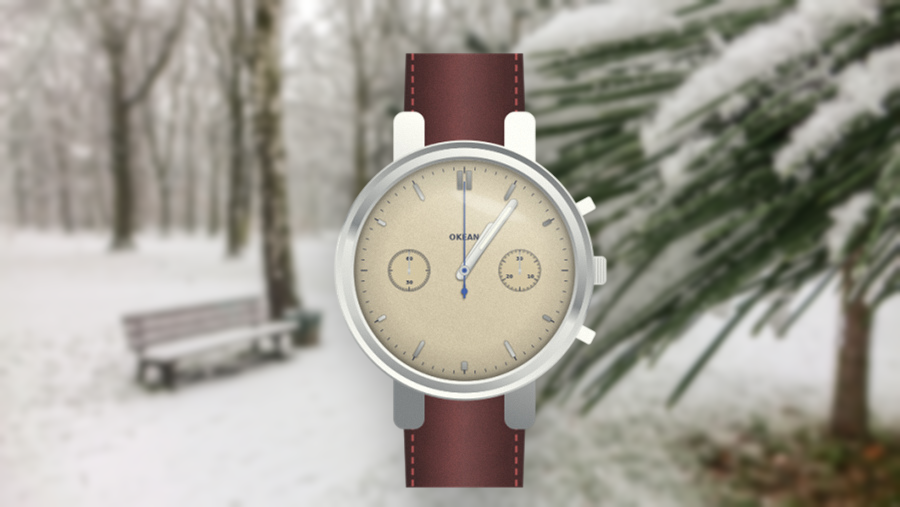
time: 1:06
